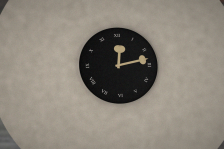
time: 12:13
